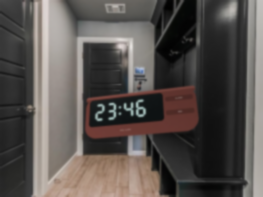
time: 23:46
